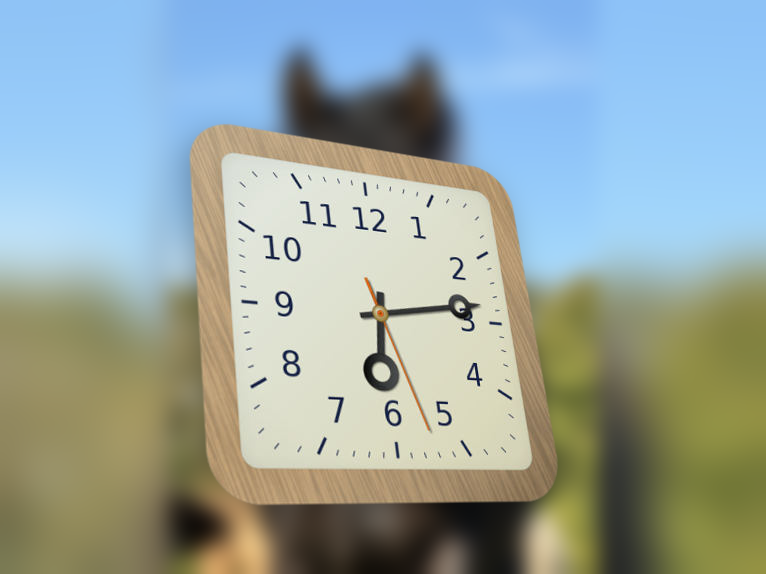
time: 6:13:27
